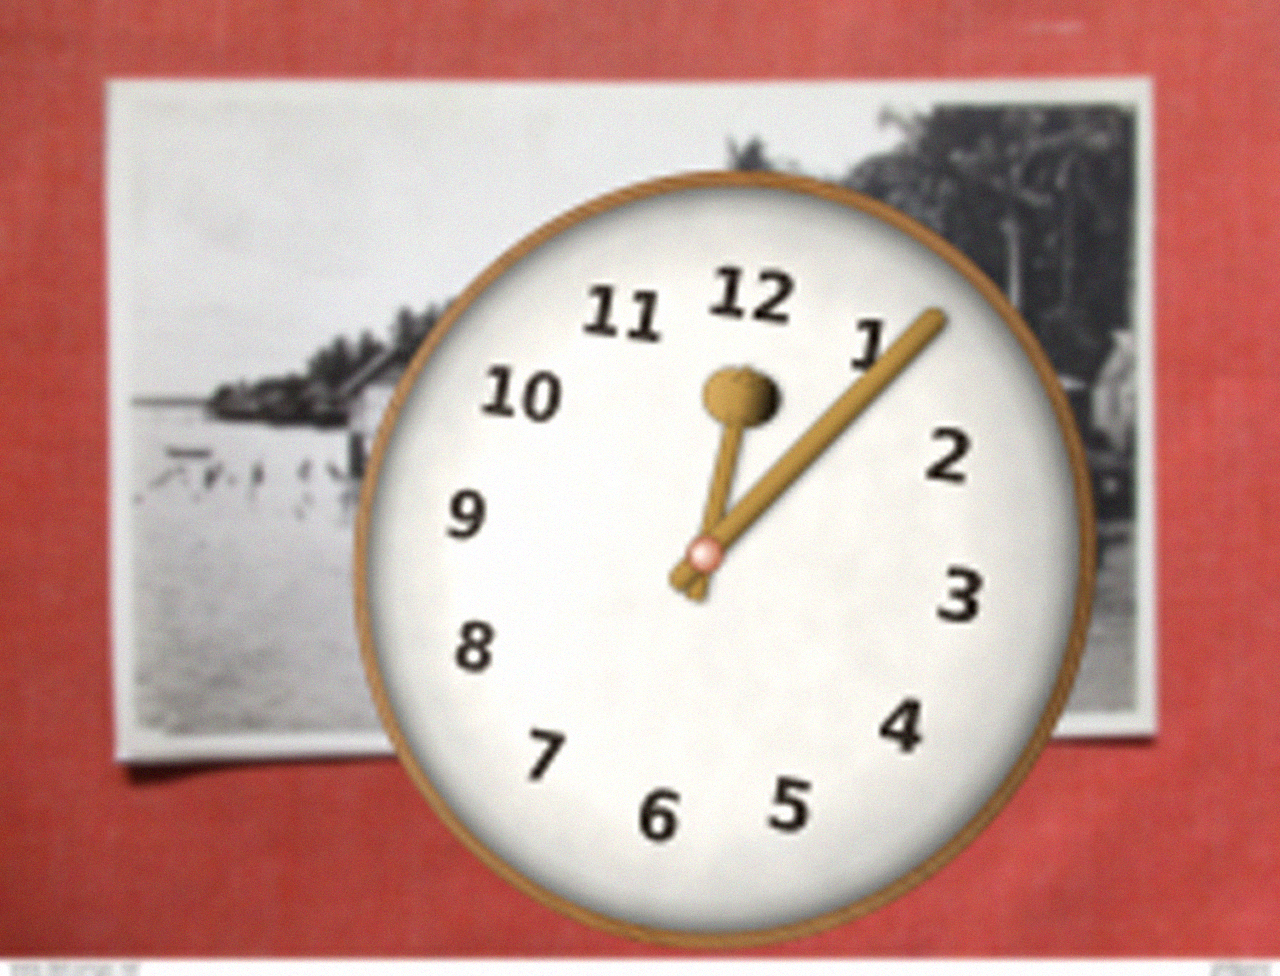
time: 12:06
